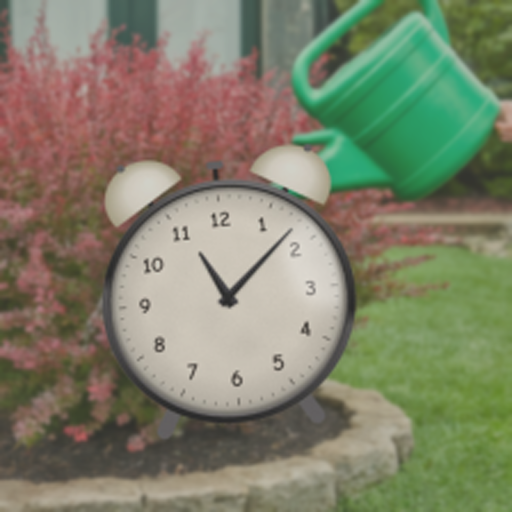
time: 11:08
